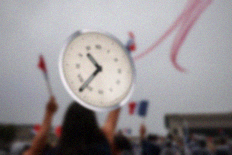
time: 10:37
